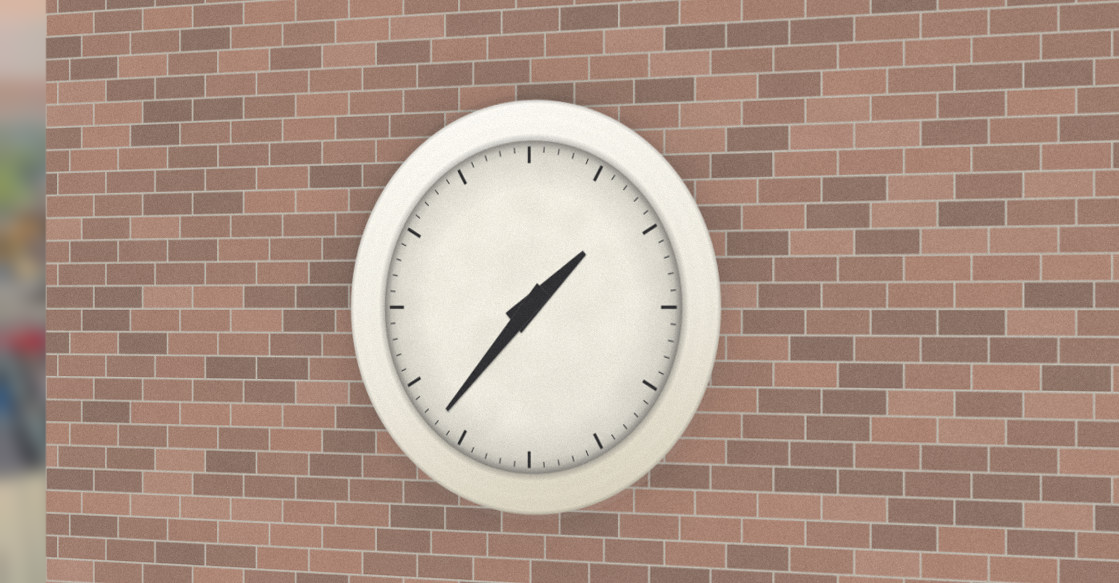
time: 1:37
